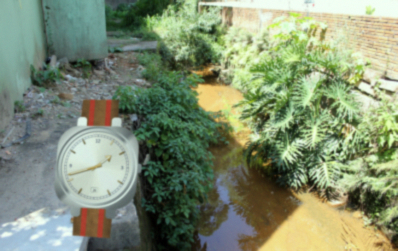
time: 1:42
